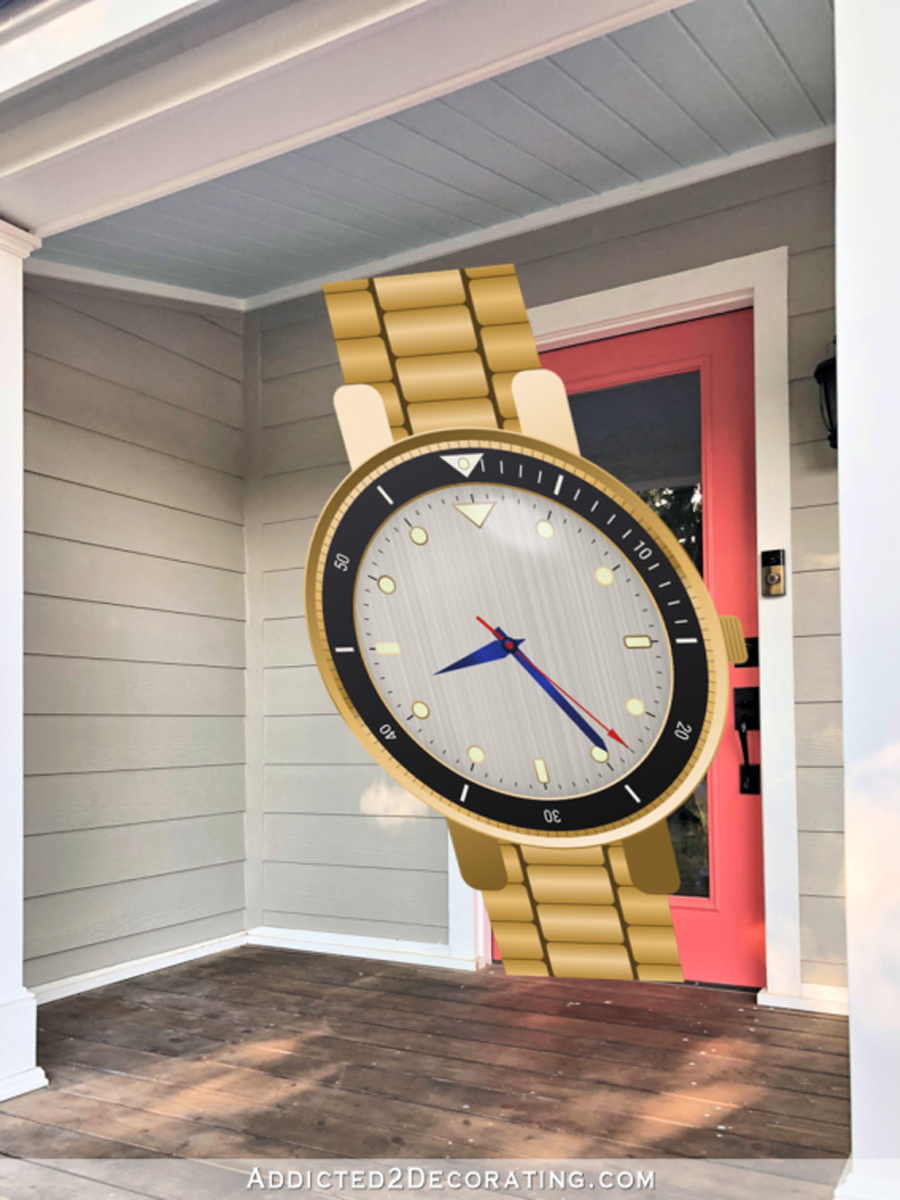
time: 8:24:23
